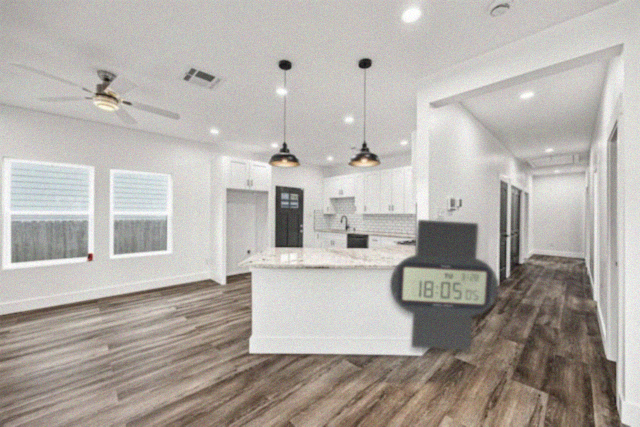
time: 18:05
